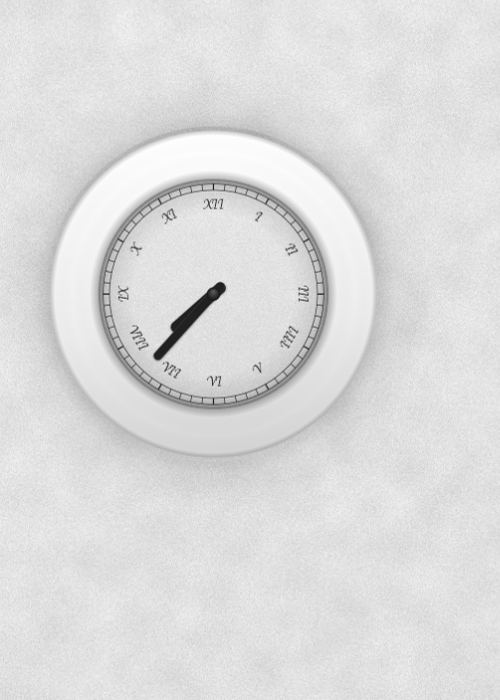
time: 7:37
